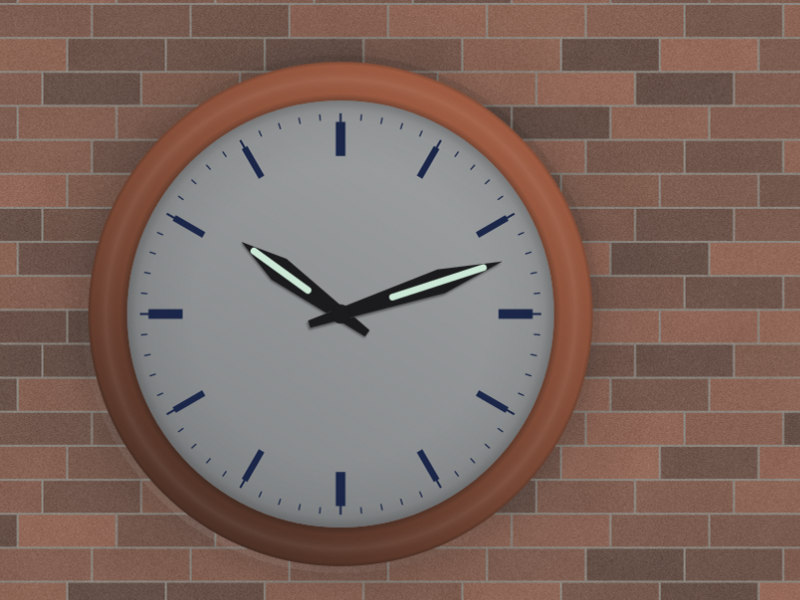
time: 10:12
